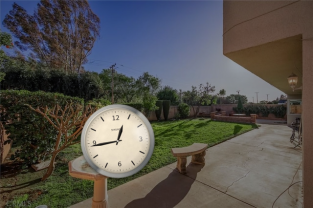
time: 12:44
